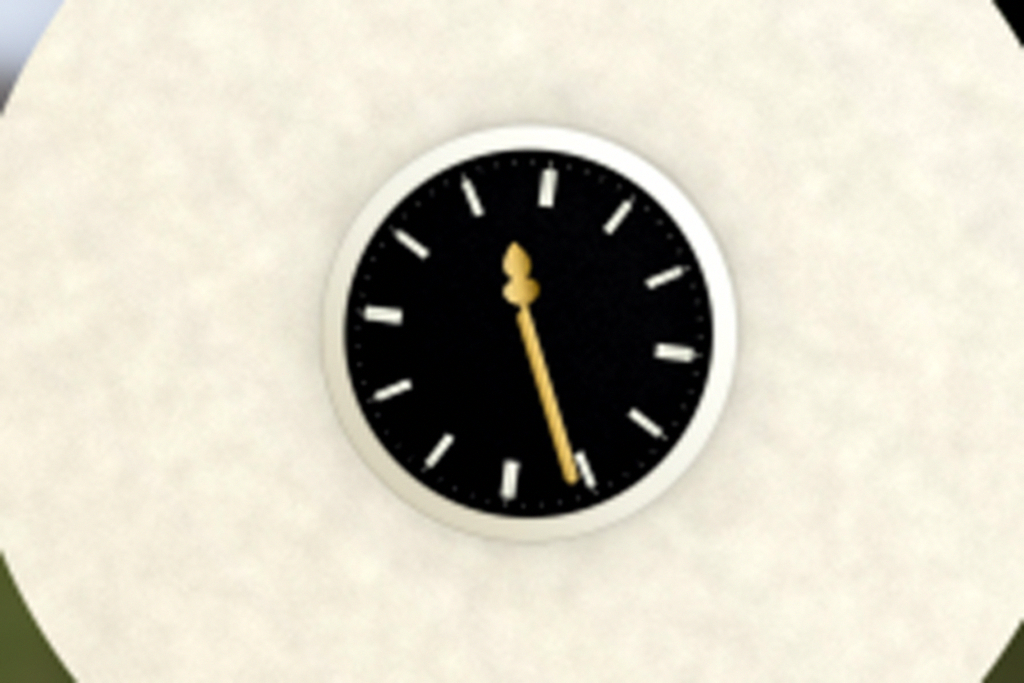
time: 11:26
